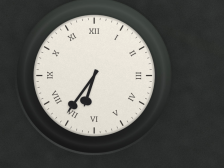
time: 6:36
